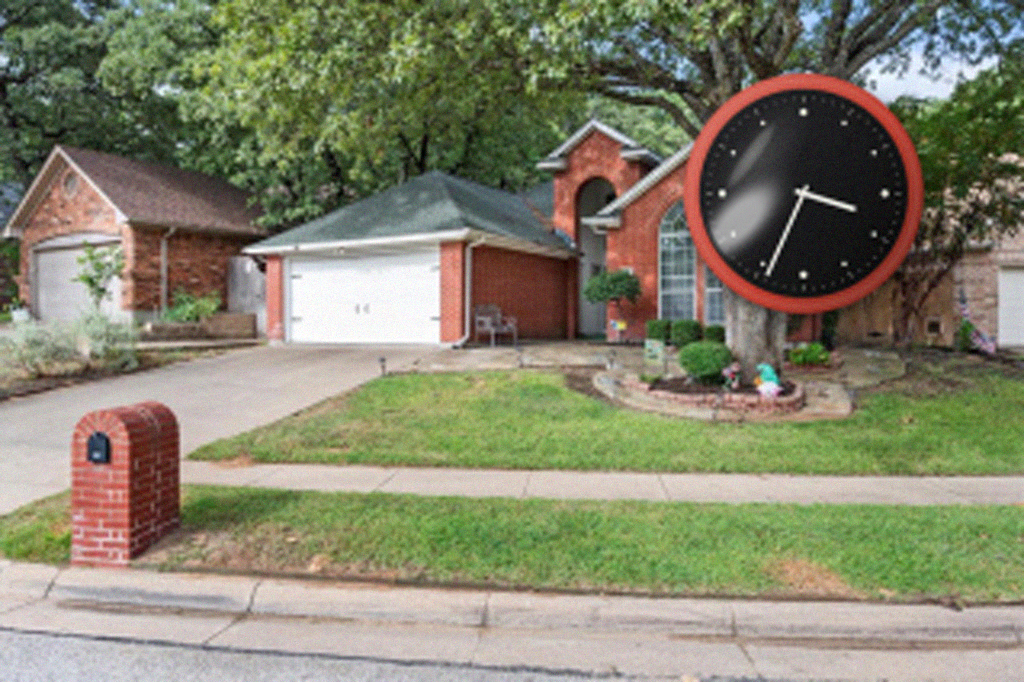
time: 3:34
